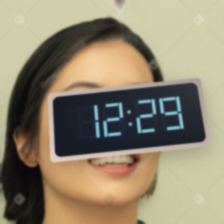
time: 12:29
